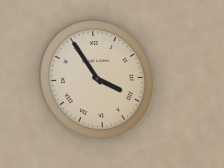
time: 3:55
